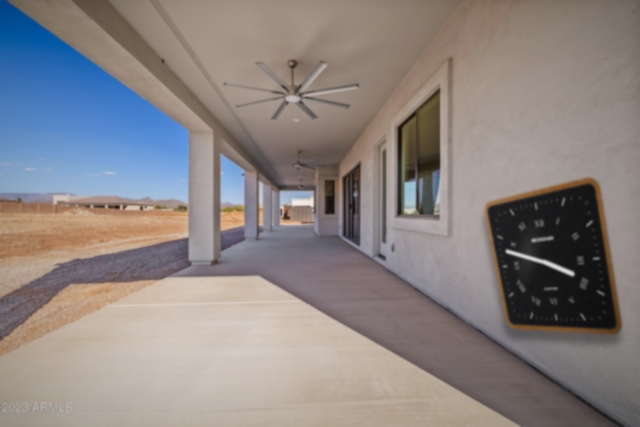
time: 3:48
